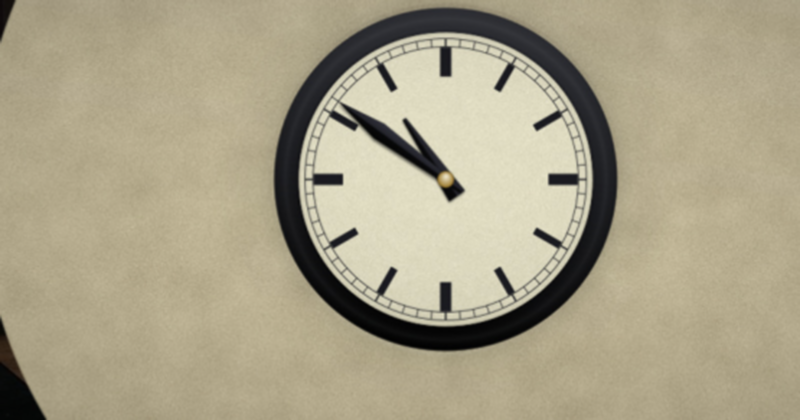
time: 10:51
